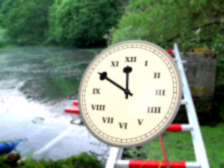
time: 11:50
